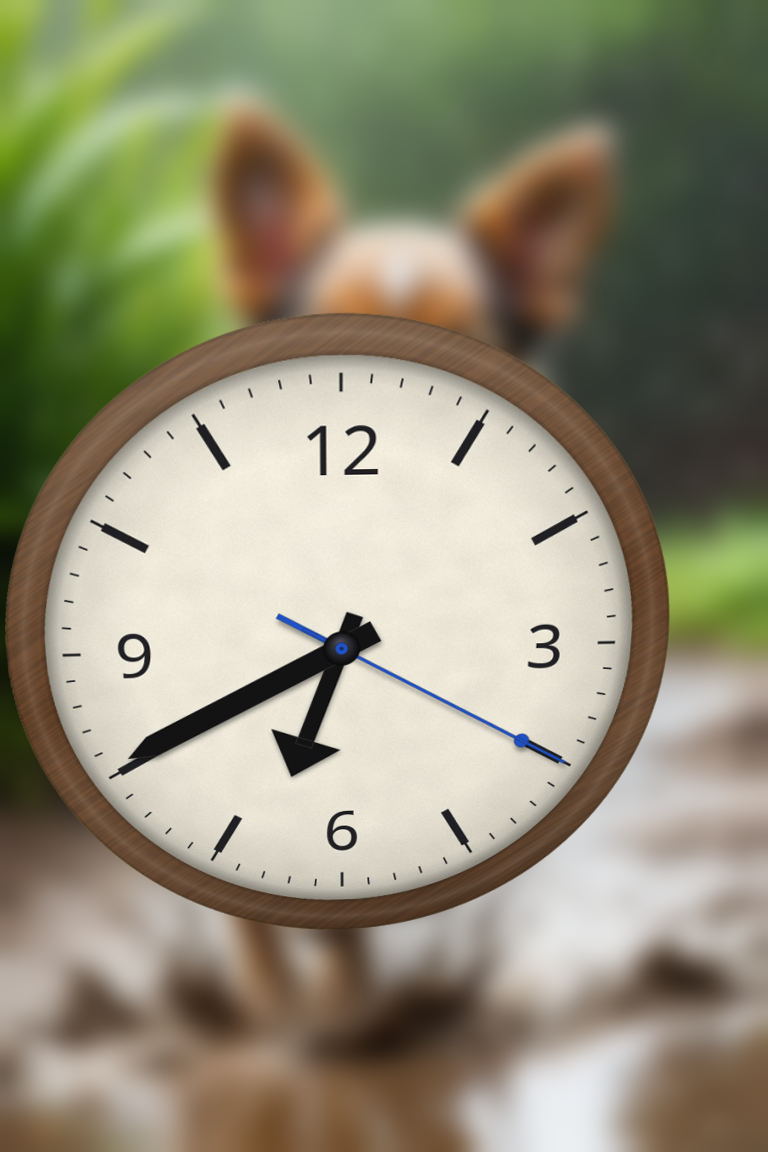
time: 6:40:20
